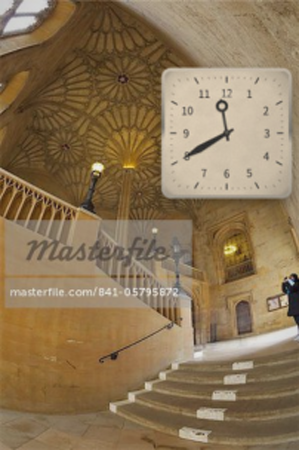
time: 11:40
